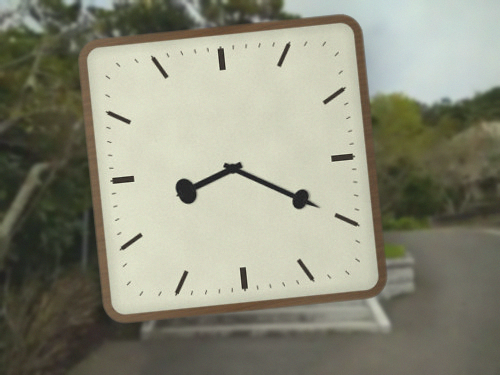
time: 8:20
